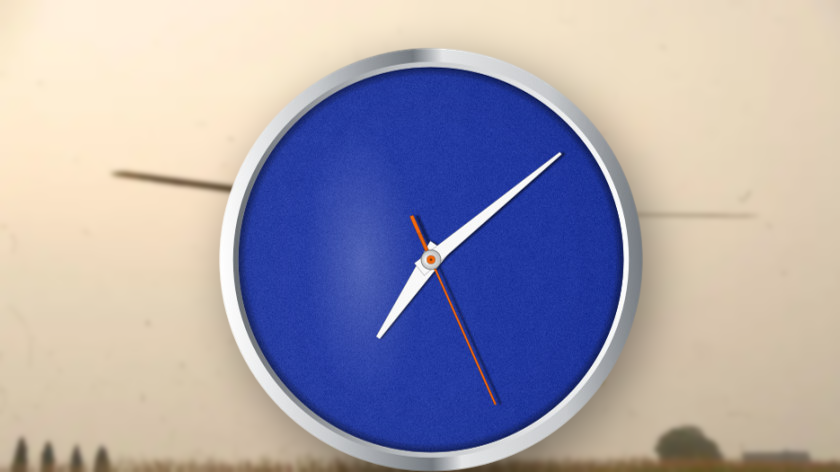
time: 7:08:26
